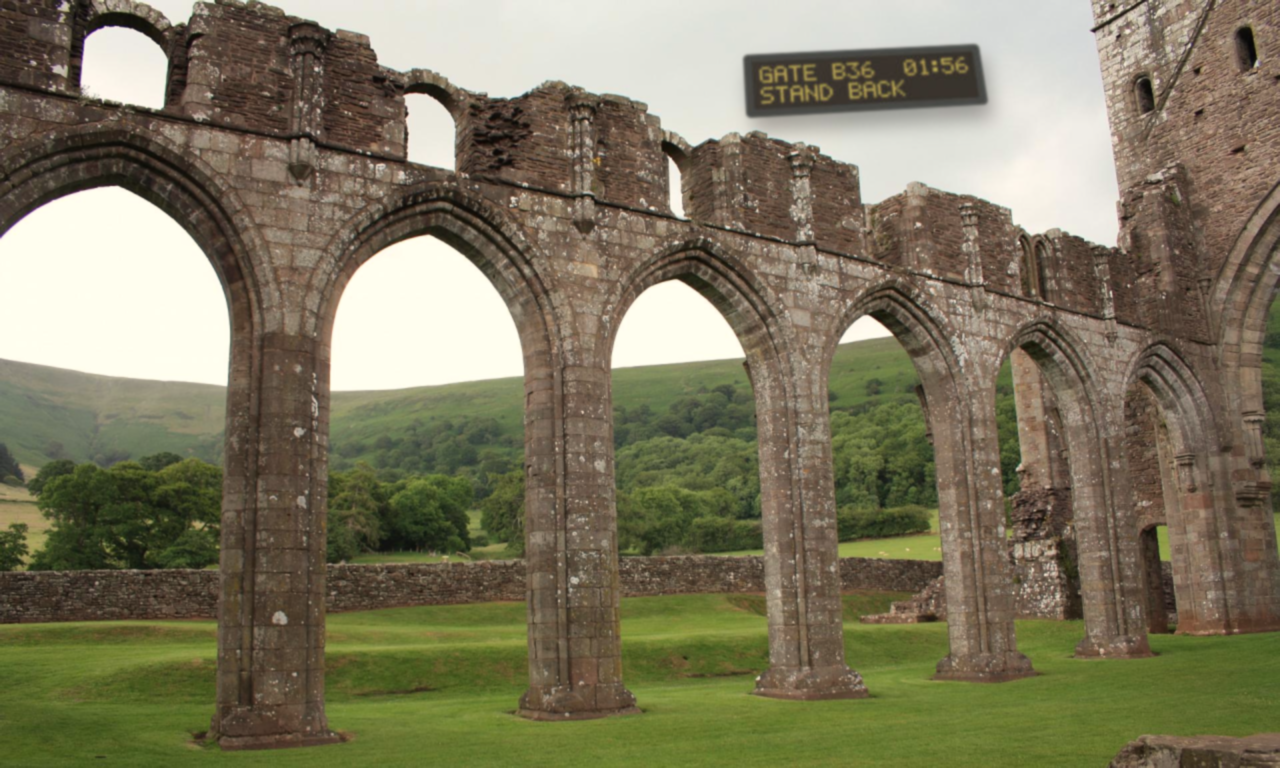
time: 1:56
